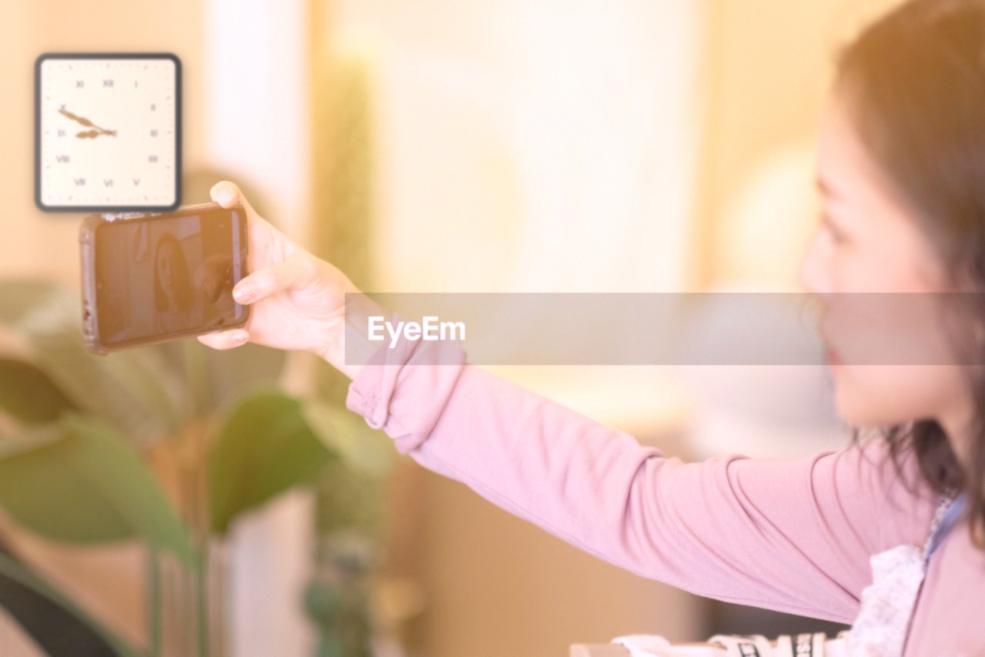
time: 8:49
